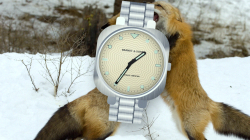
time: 1:35
